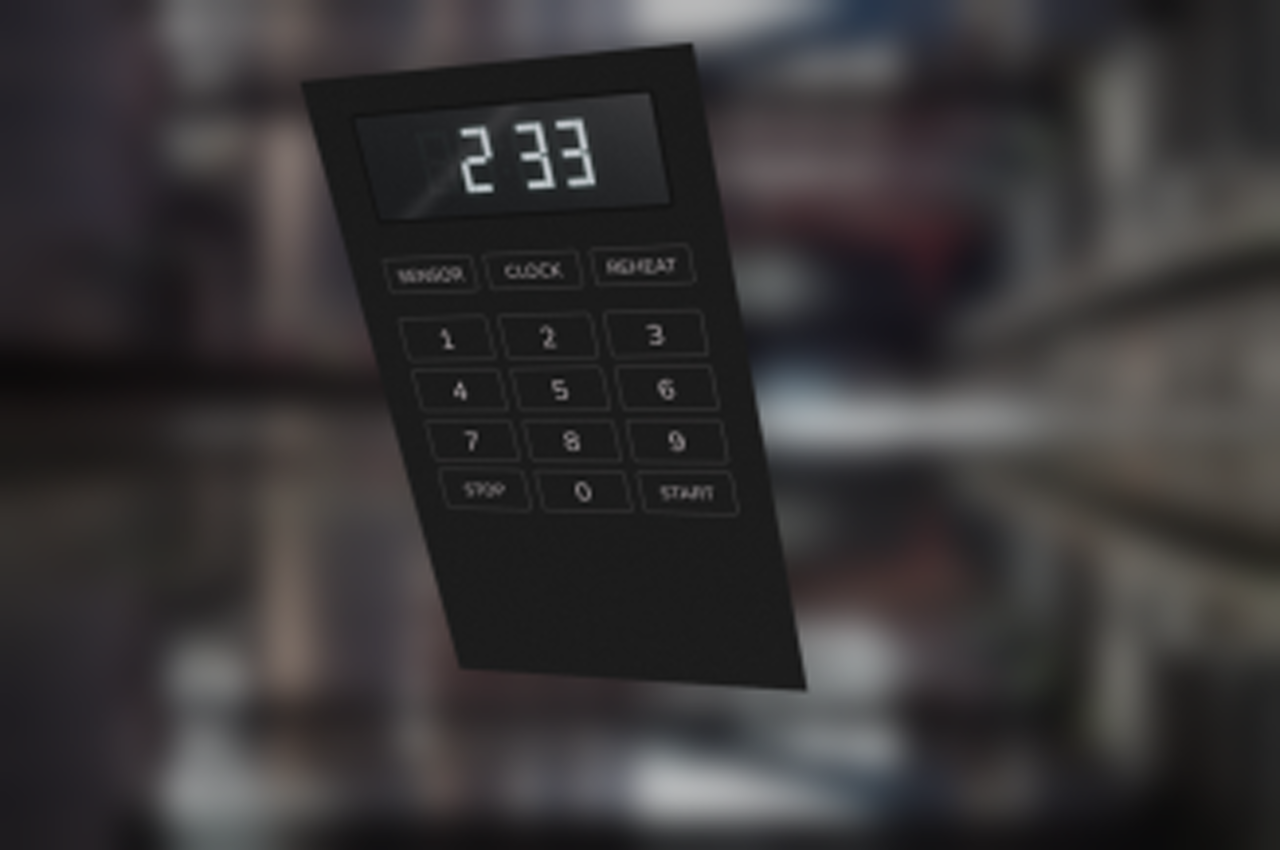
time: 2:33
